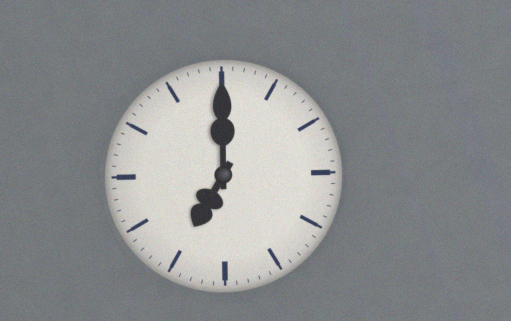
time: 7:00
